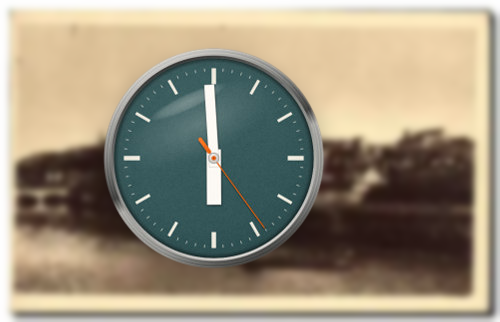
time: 5:59:24
